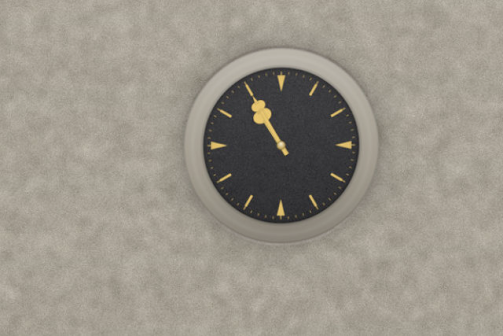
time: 10:55
